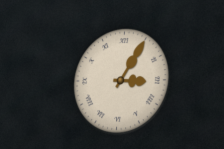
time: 3:05
